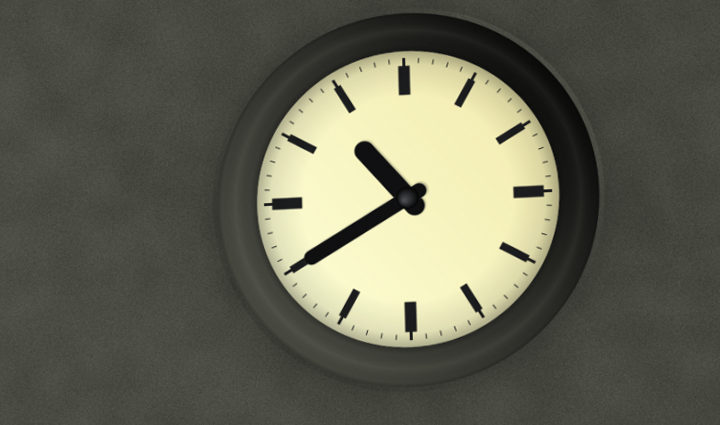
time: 10:40
